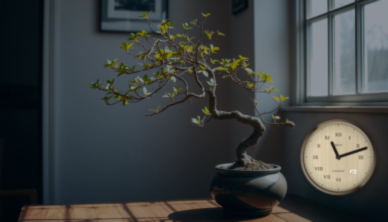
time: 11:12
